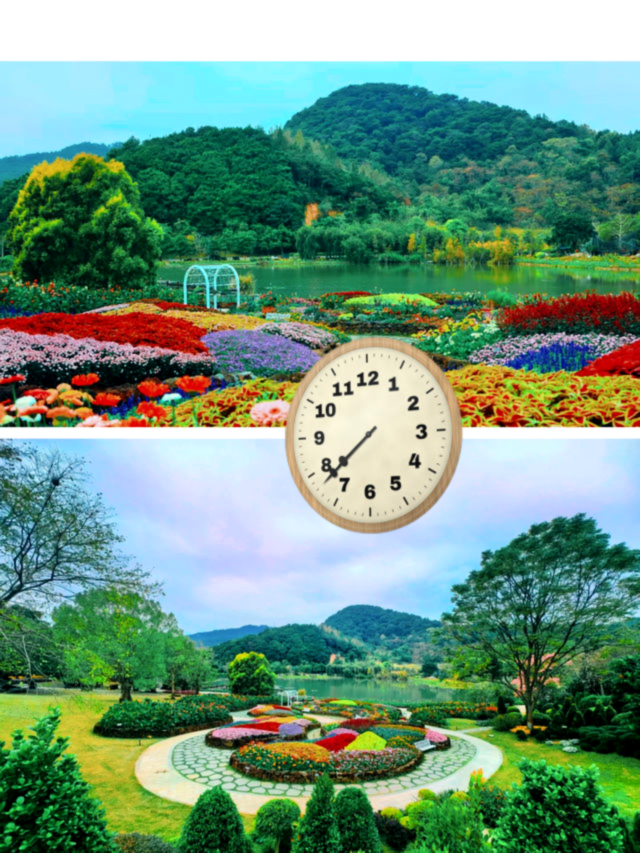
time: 7:38
